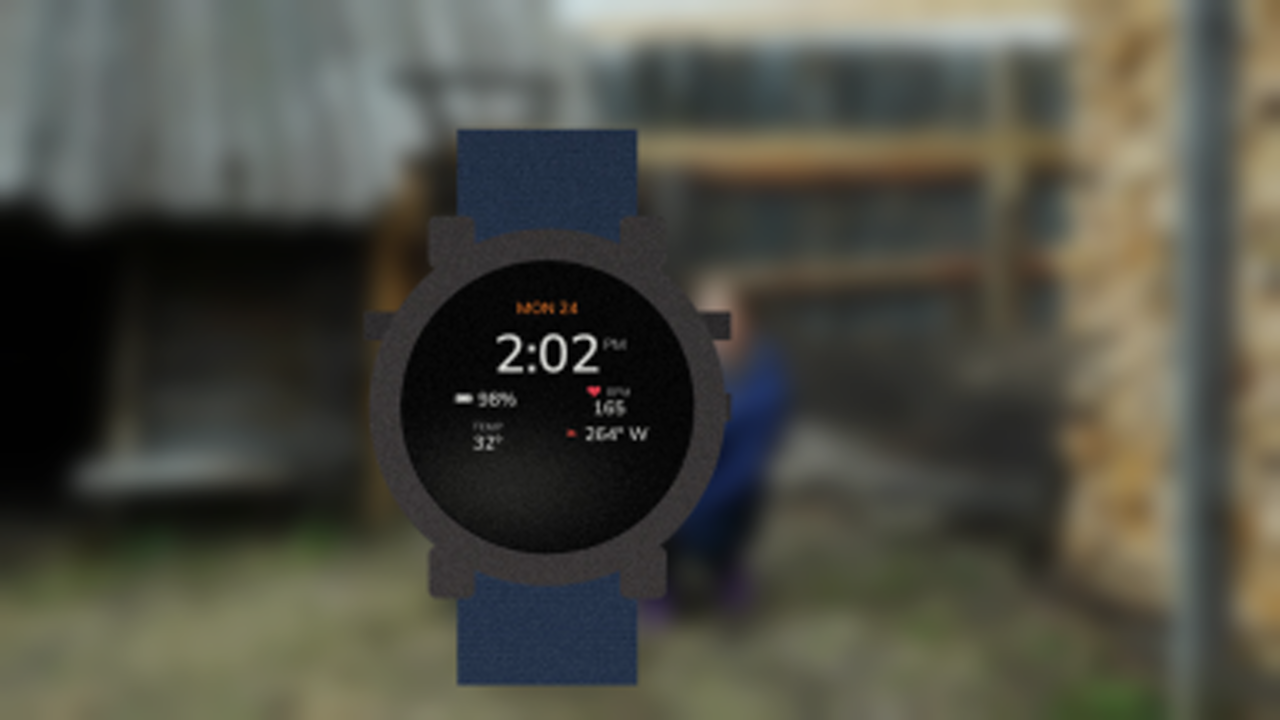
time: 2:02
